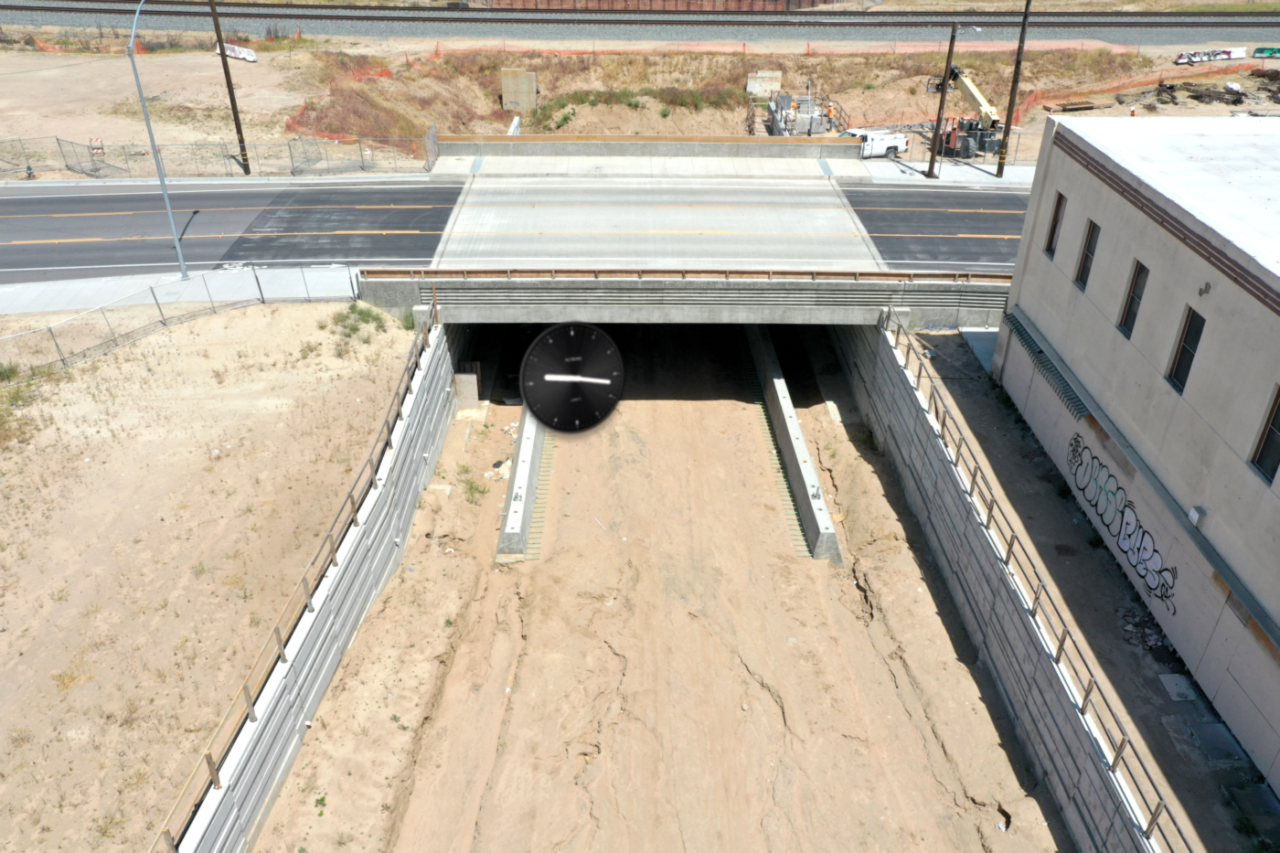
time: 9:17
